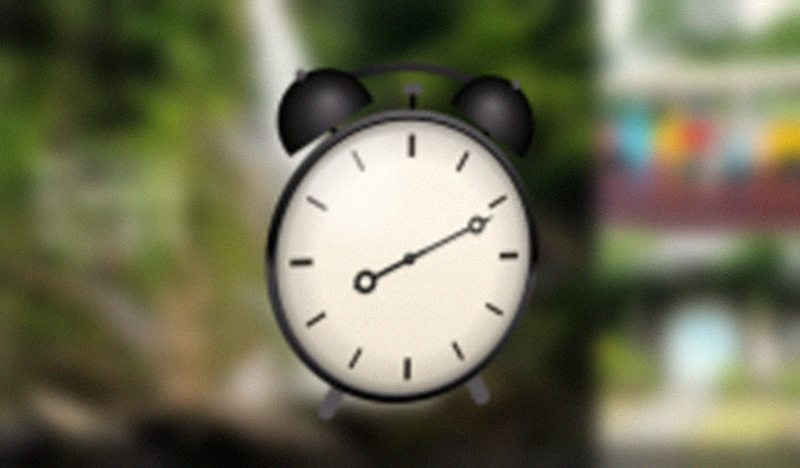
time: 8:11
